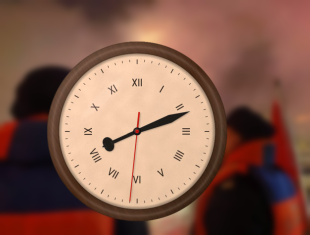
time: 8:11:31
